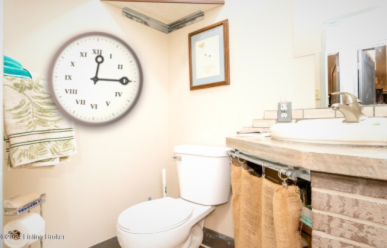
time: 12:15
